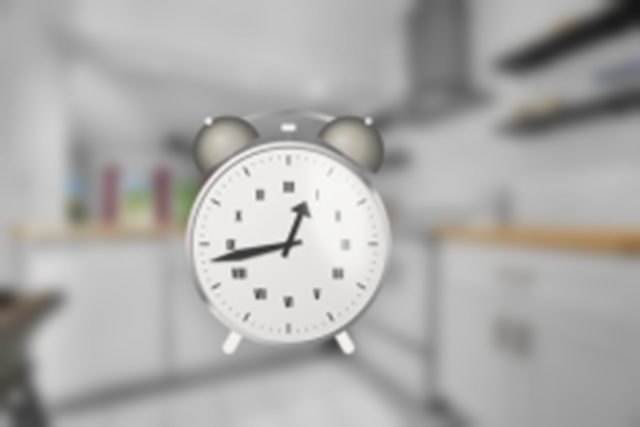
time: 12:43
